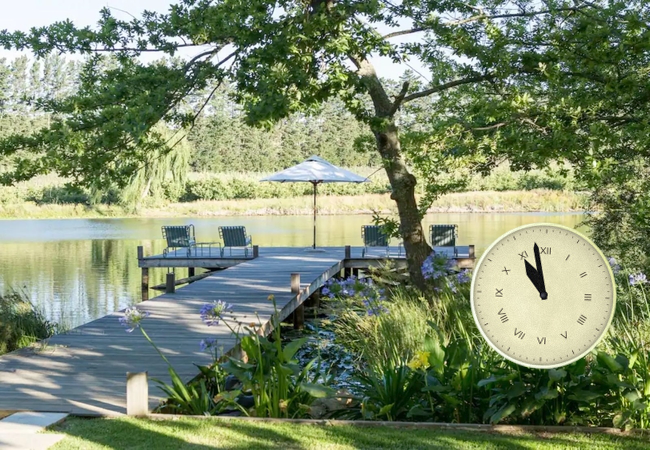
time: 10:58
